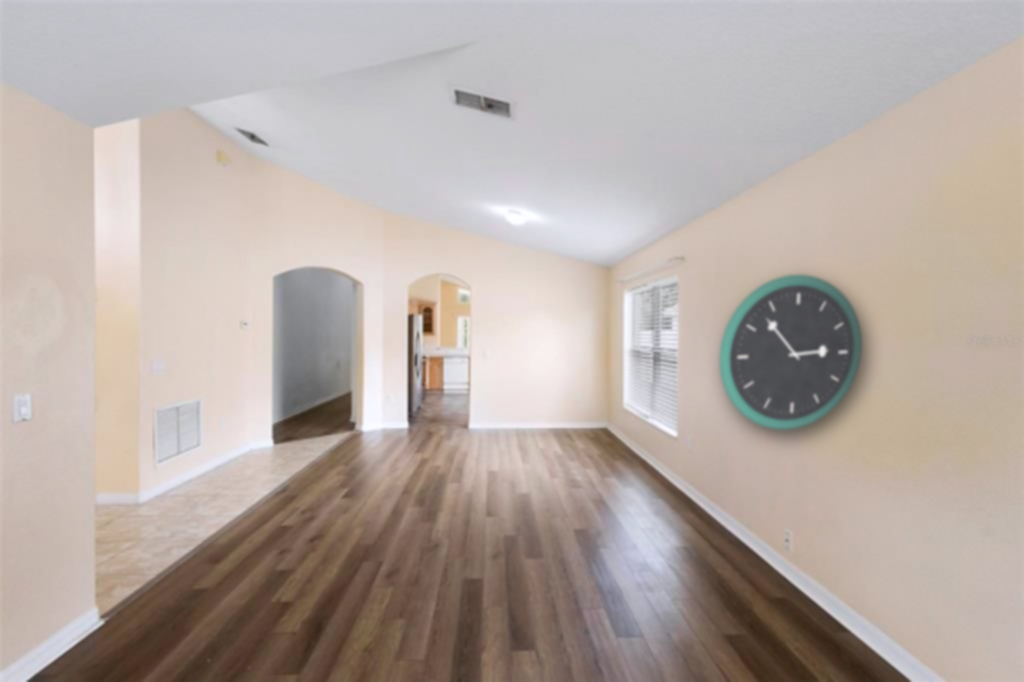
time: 2:53
